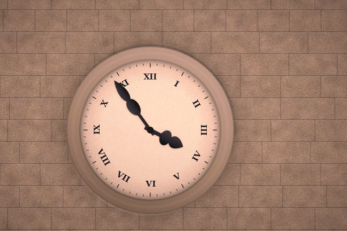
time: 3:54
